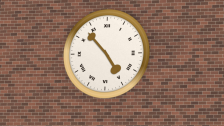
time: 4:53
